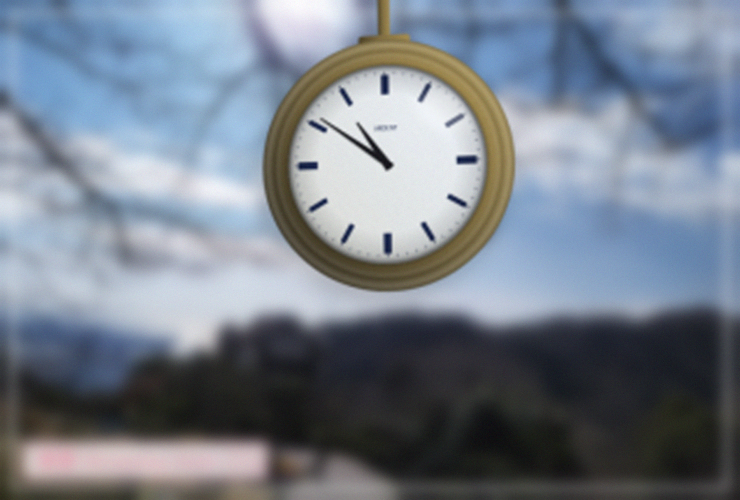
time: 10:51
